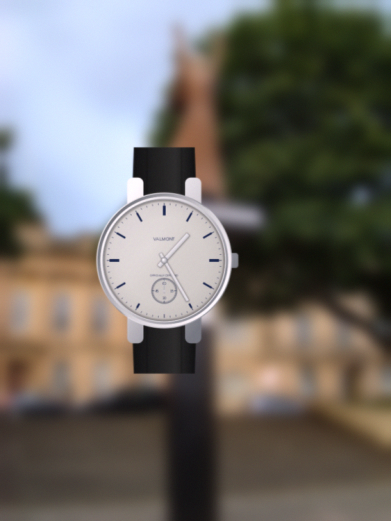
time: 1:25
